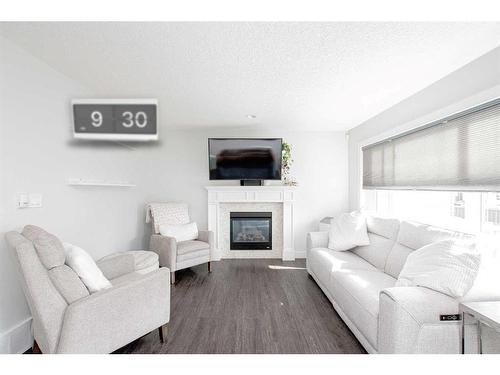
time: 9:30
